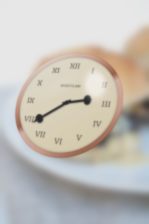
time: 2:39
